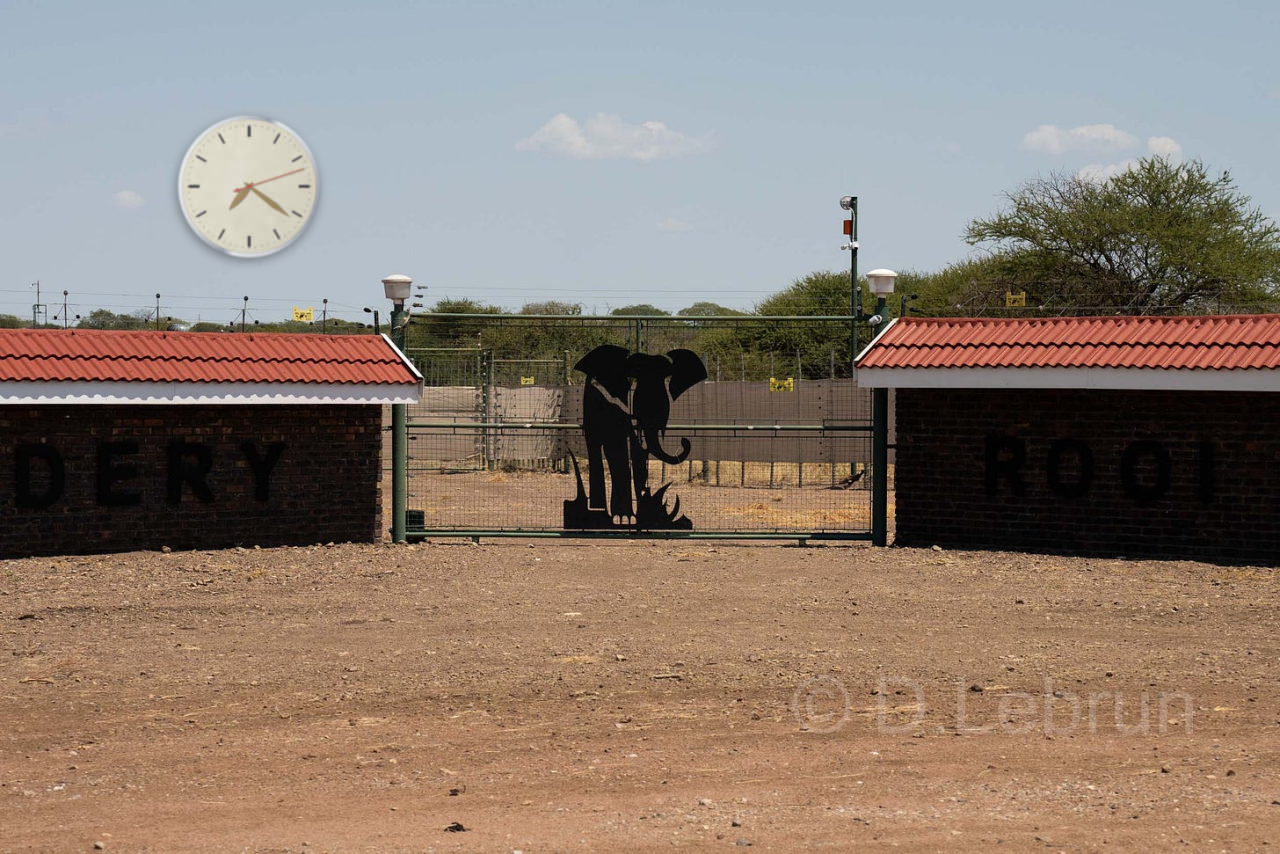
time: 7:21:12
